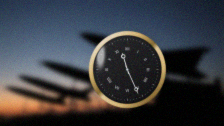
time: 11:26
